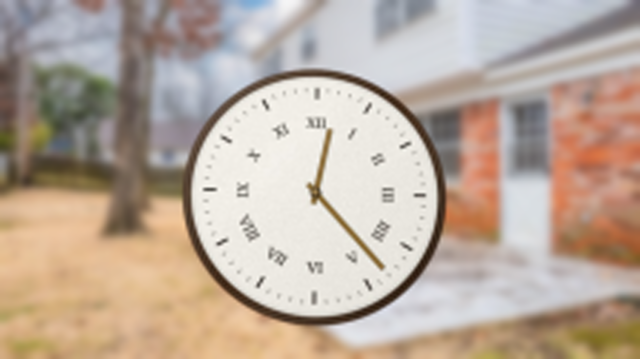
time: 12:23
